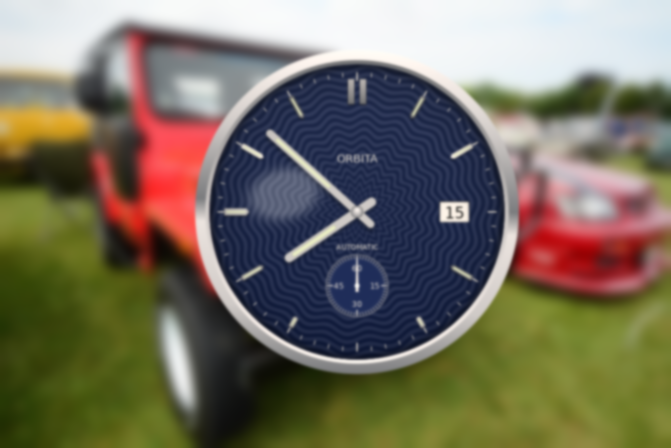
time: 7:52
